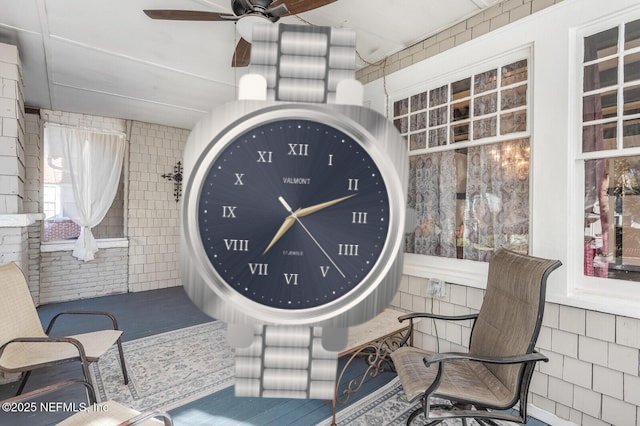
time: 7:11:23
